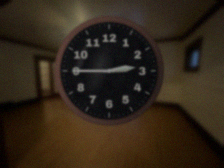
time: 2:45
